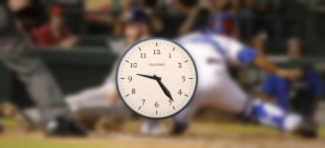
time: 9:24
